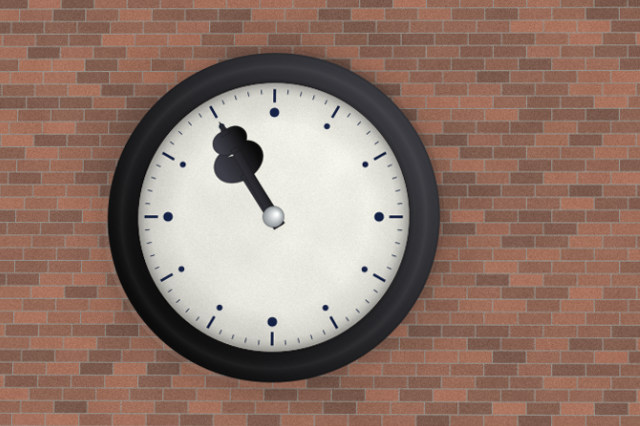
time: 10:55
